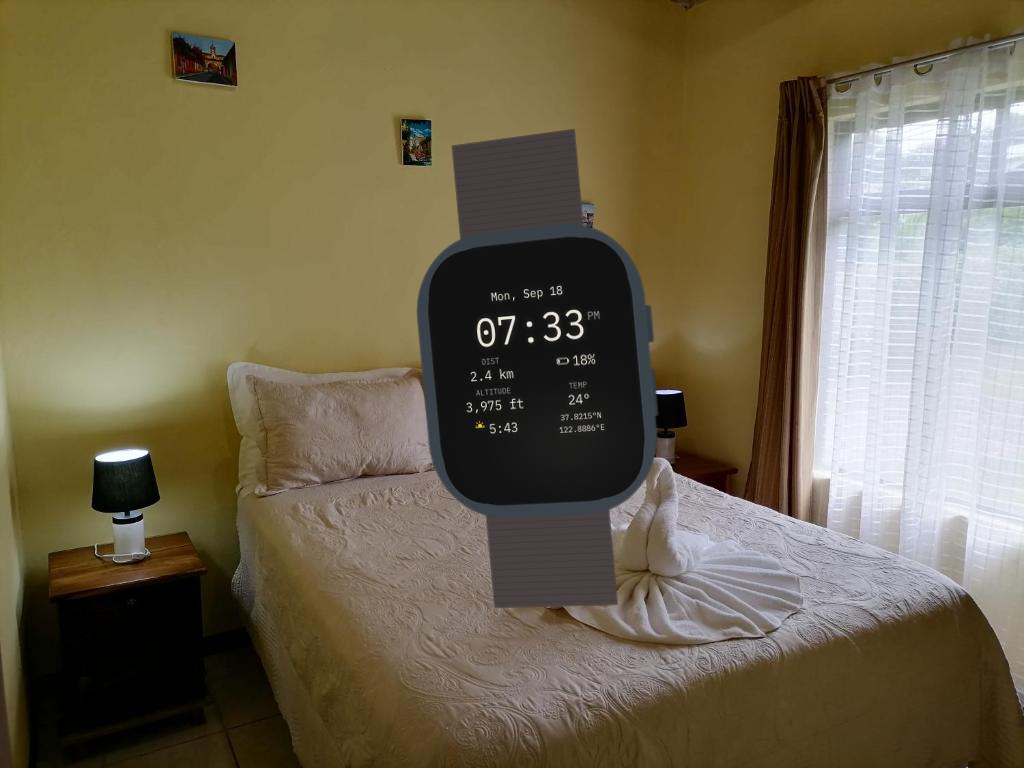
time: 7:33
